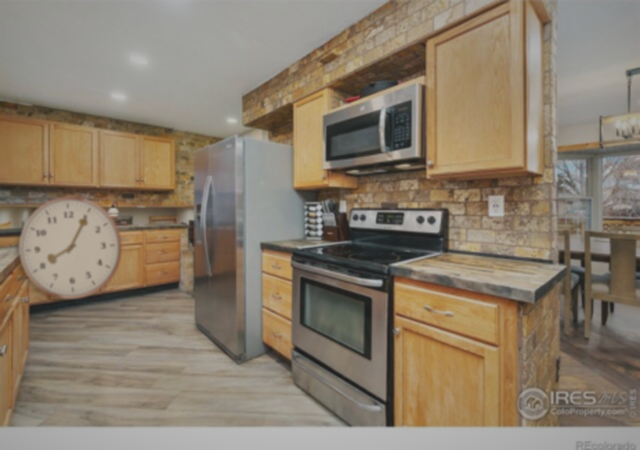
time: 8:05
